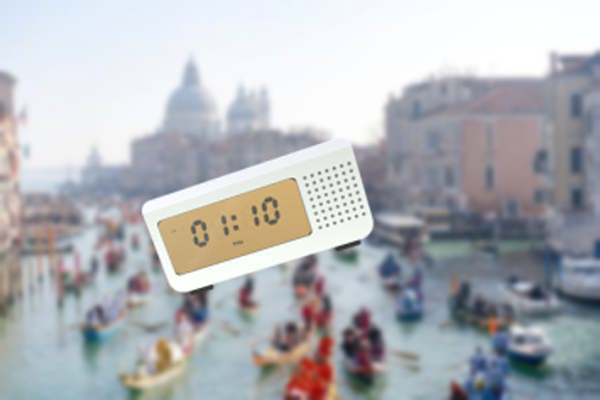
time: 1:10
